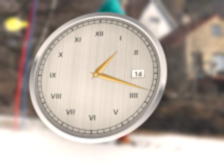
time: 1:18
